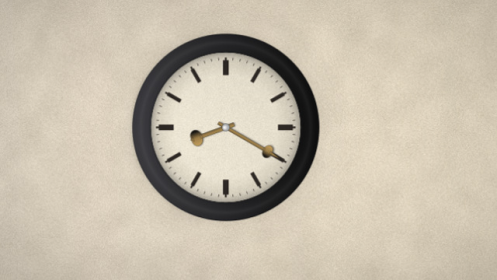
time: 8:20
